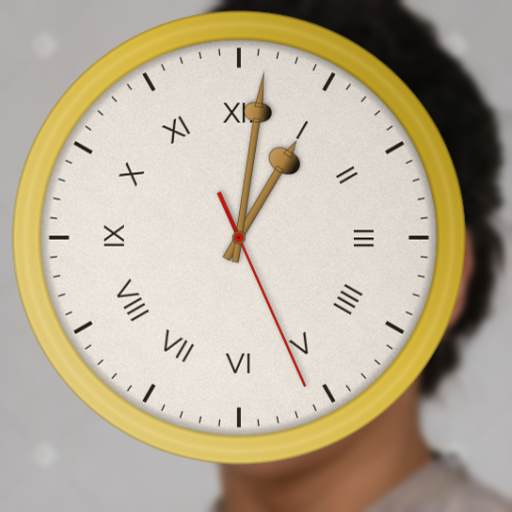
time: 1:01:26
